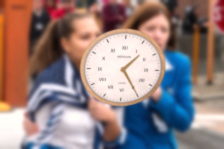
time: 1:25
